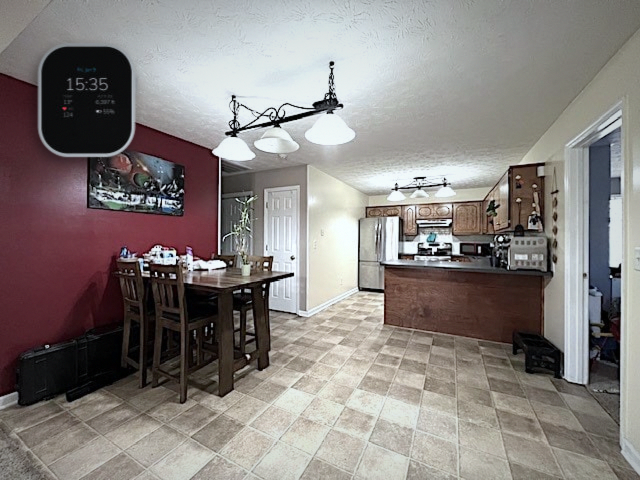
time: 15:35
